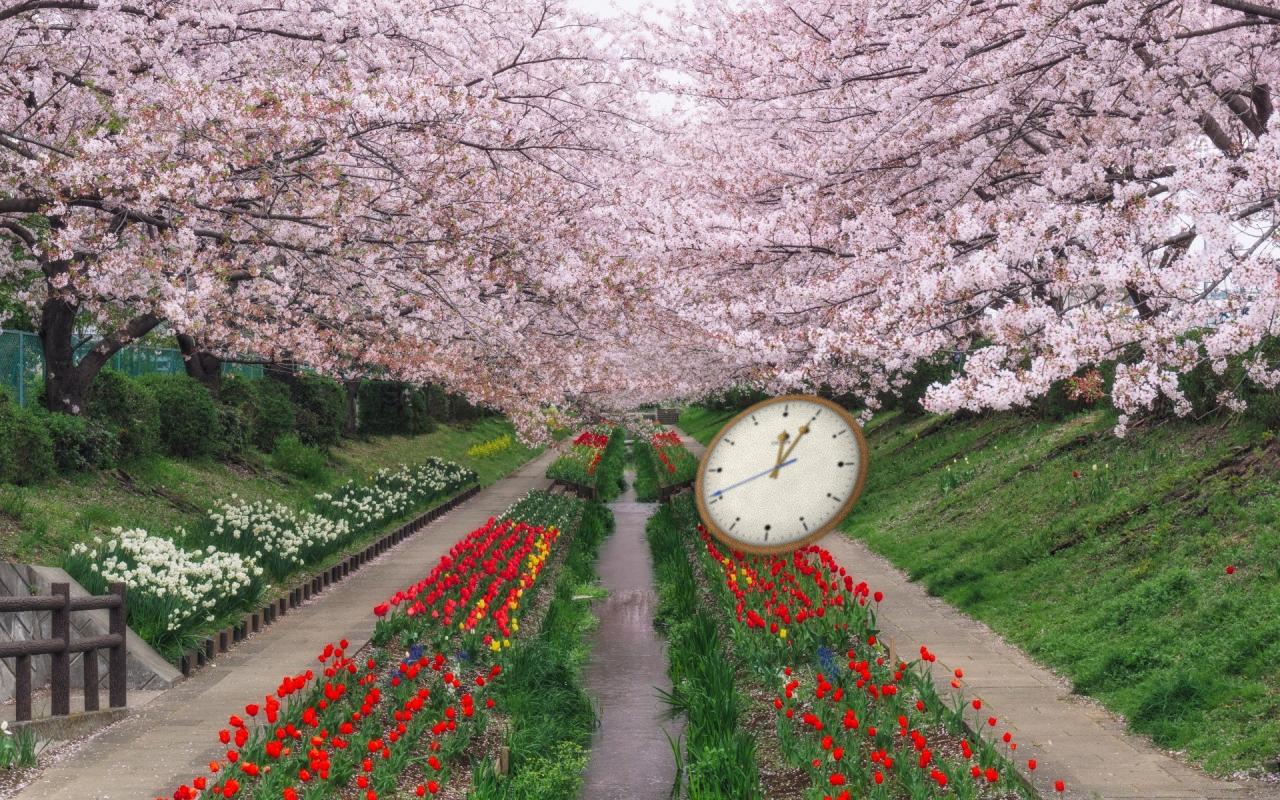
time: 12:04:41
